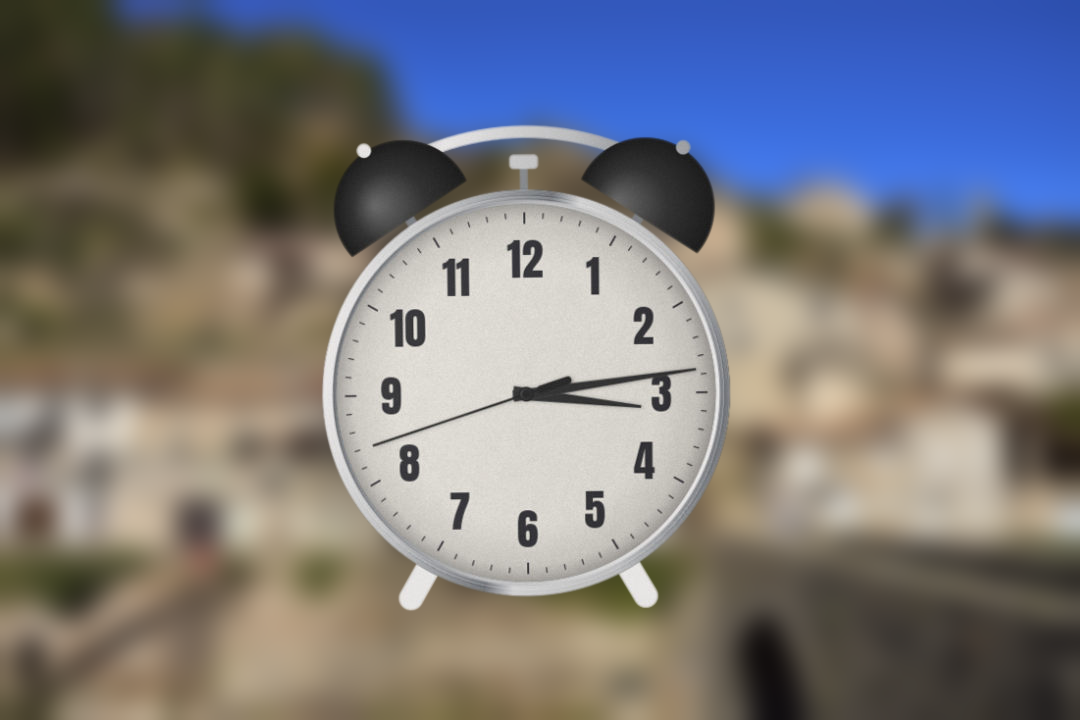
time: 3:13:42
